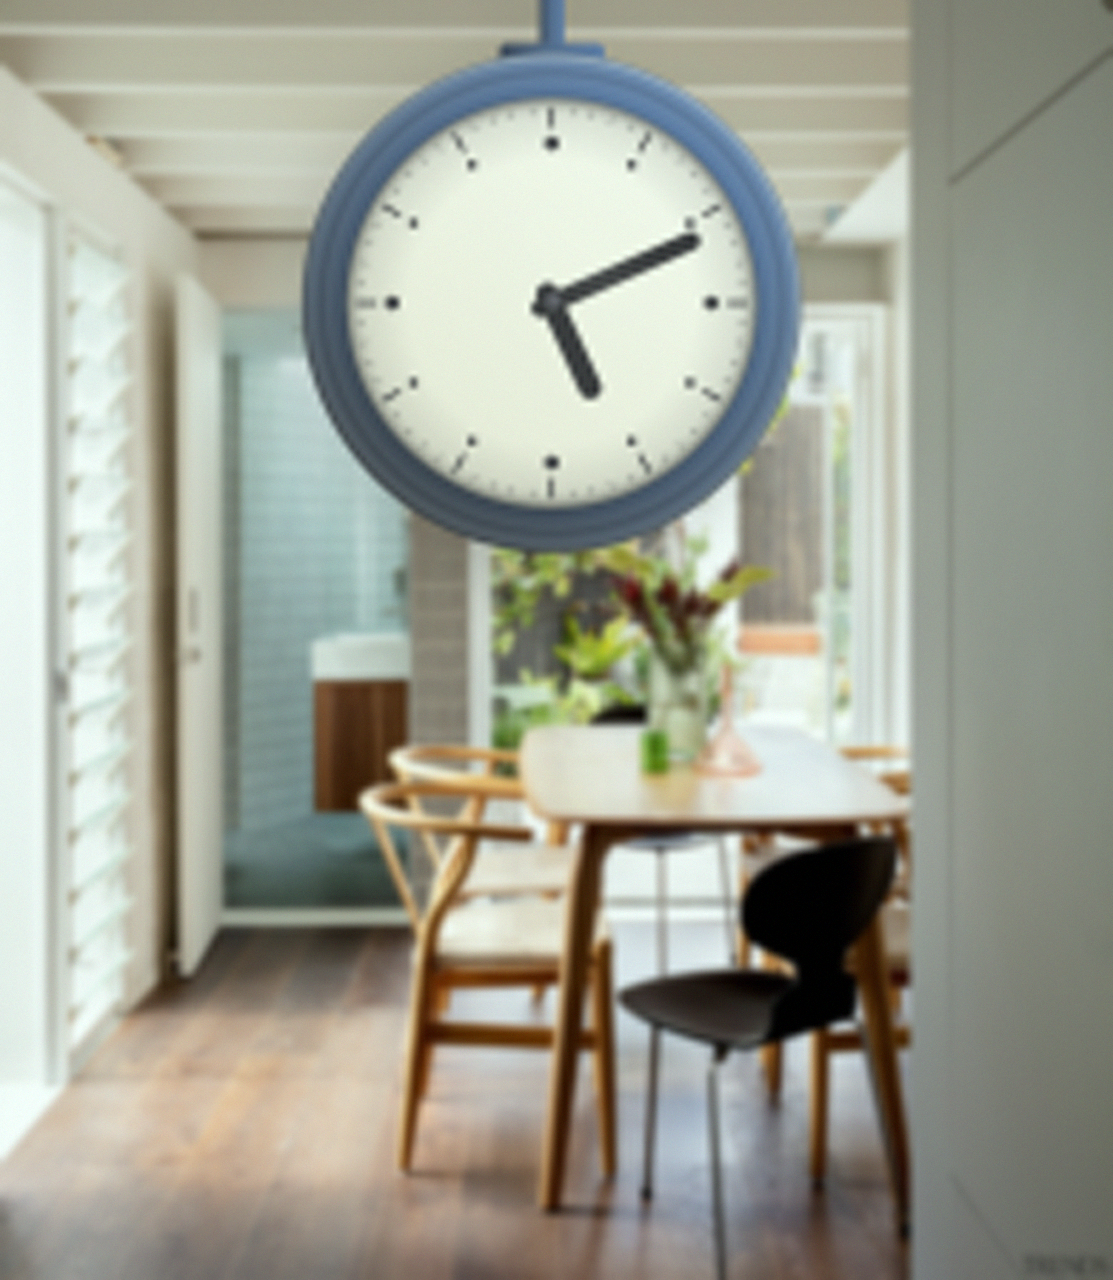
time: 5:11
